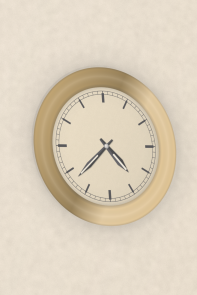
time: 4:38
